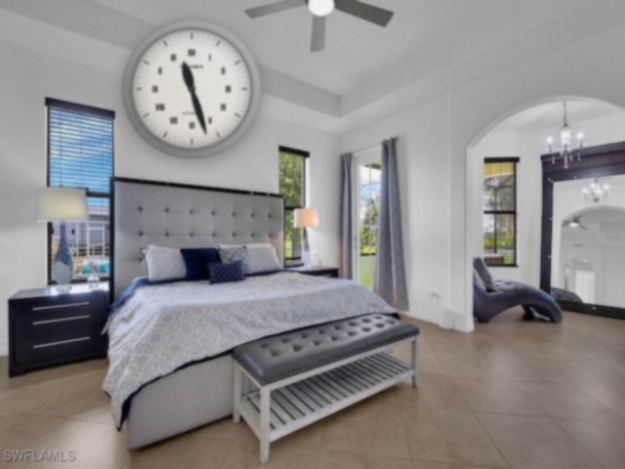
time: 11:27
